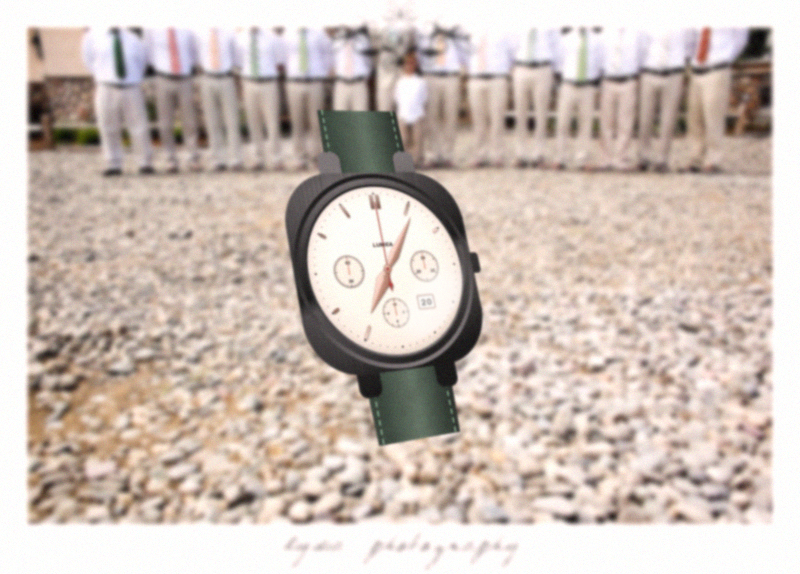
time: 7:06
